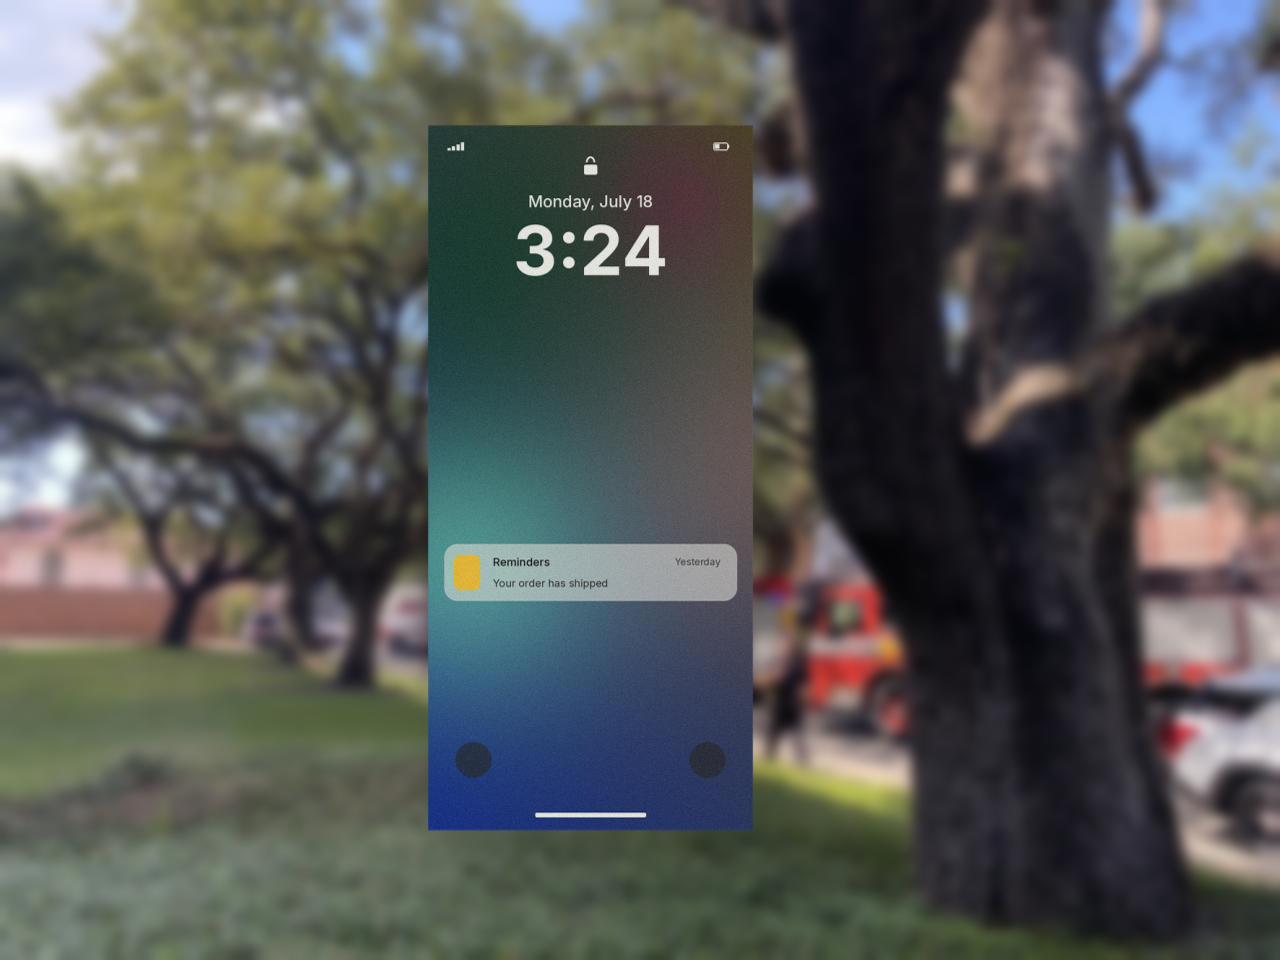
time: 3:24
